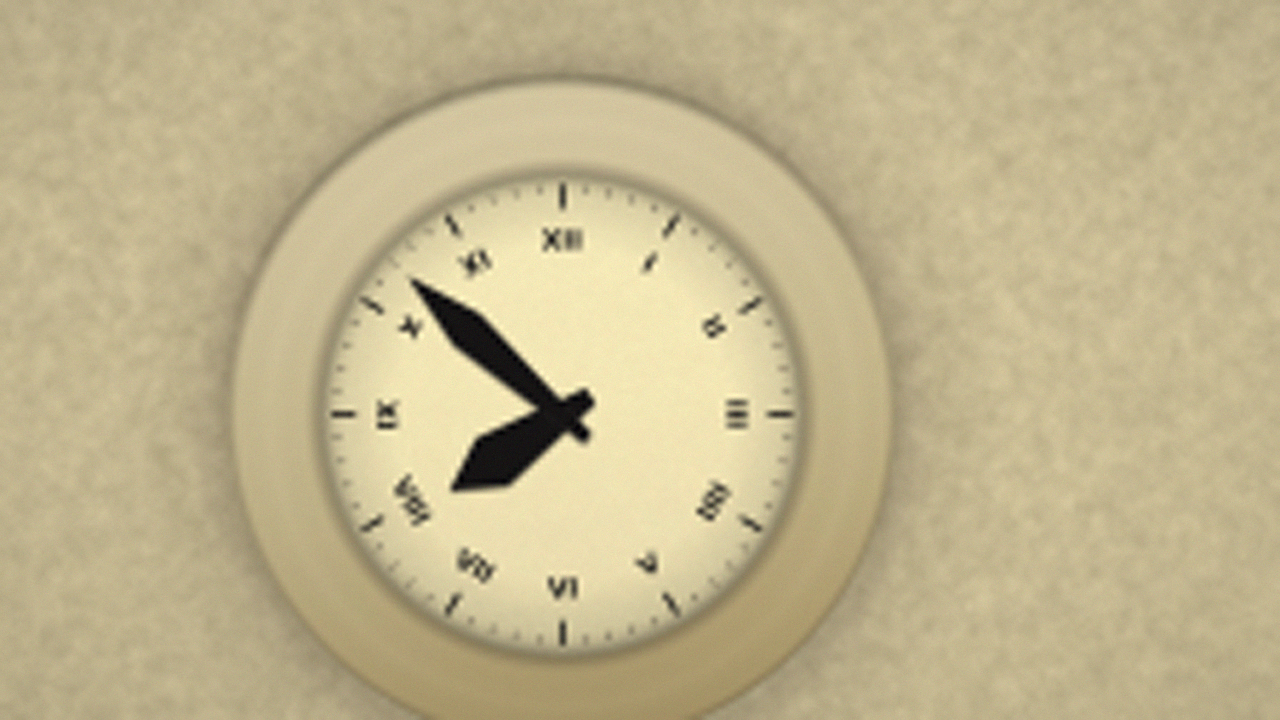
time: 7:52
